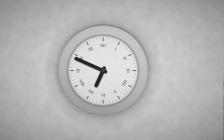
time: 6:49
